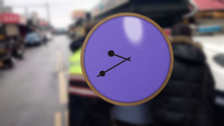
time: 9:40
